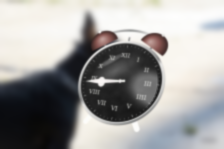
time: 8:44
